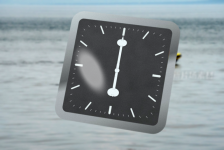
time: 6:00
